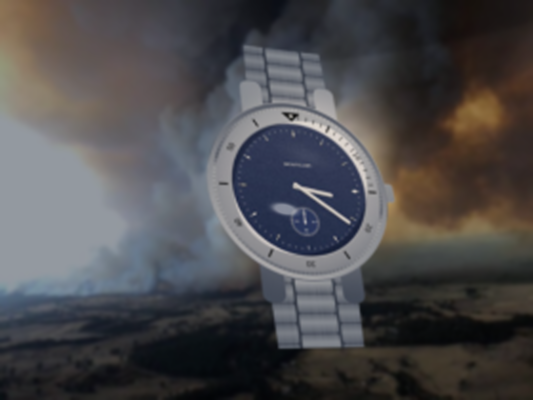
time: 3:21
